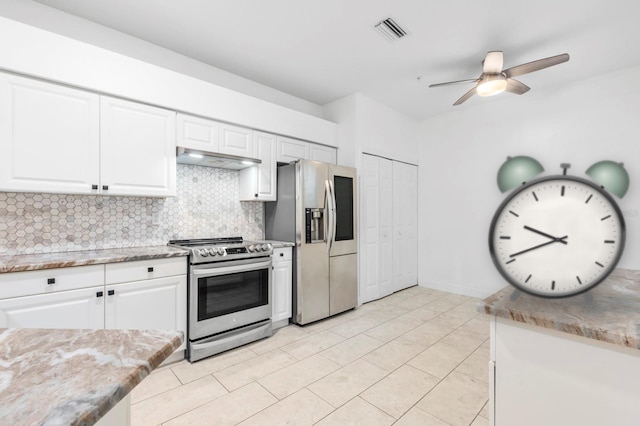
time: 9:41
